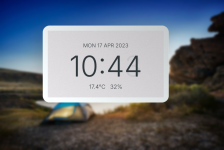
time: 10:44
